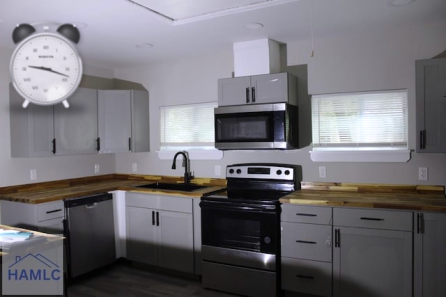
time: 9:18
